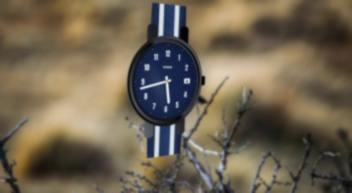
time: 5:43
